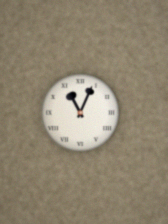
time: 11:04
